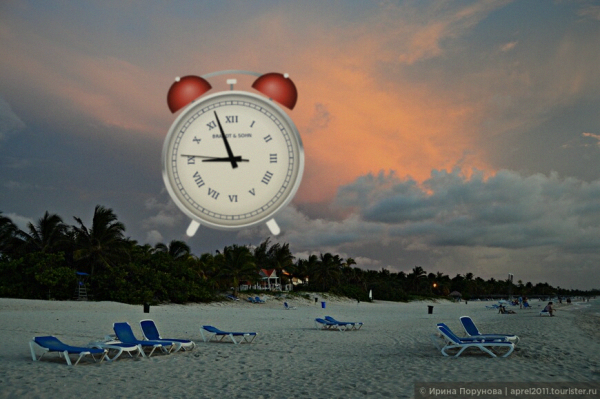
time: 8:56:46
